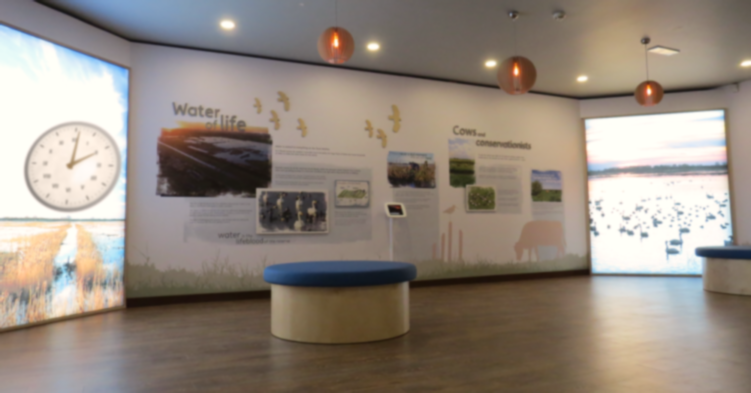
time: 2:01
